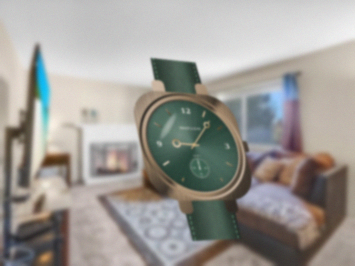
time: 9:07
